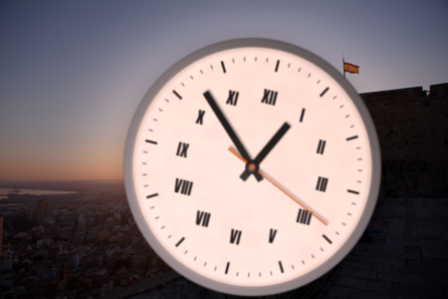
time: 12:52:19
